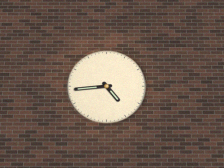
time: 4:44
